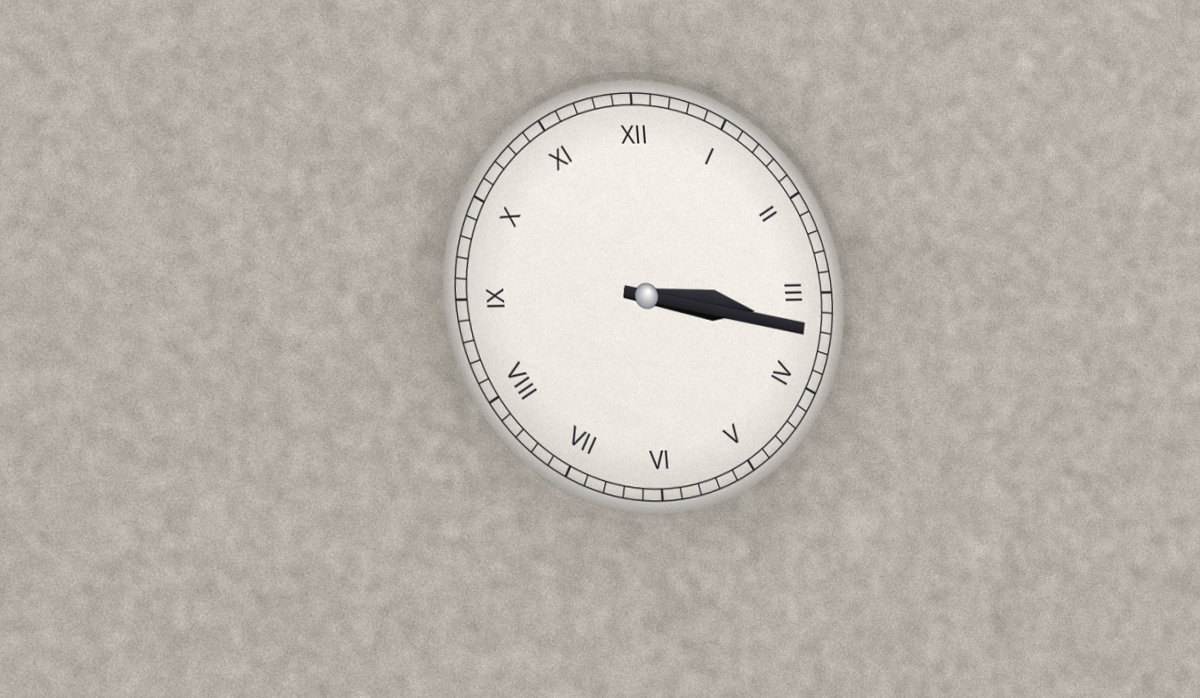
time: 3:17
